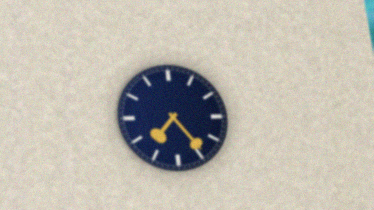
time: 7:24
